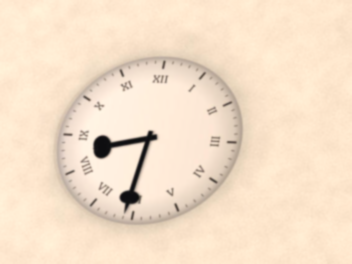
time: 8:31
